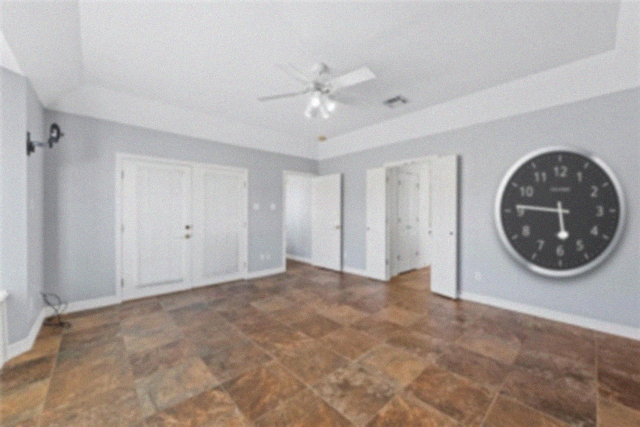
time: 5:46
